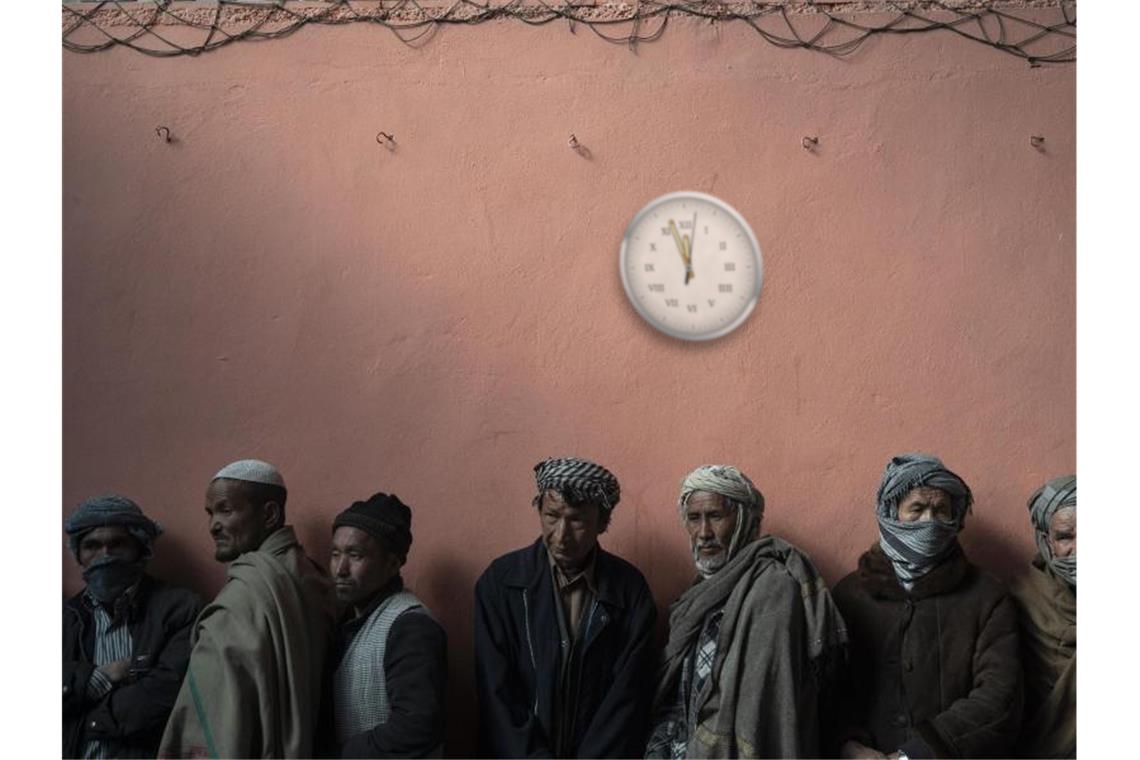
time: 11:57:02
